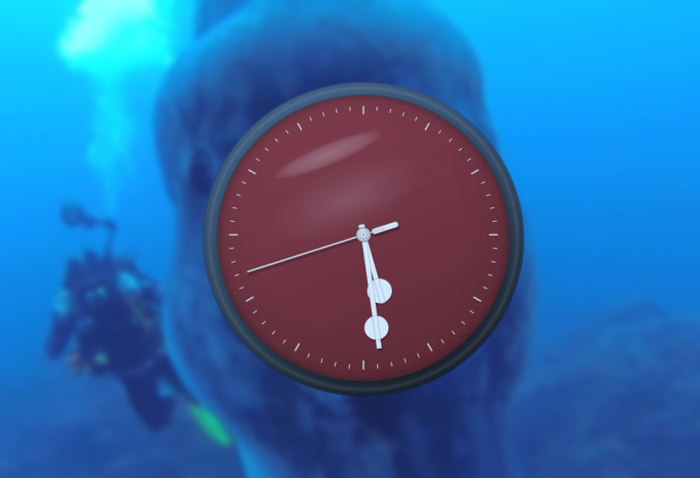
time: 5:28:42
